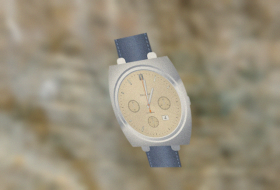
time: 1:01
